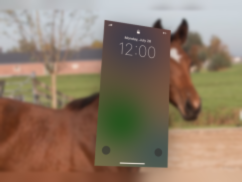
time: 12:00
